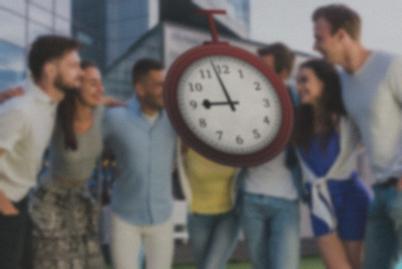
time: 8:58
